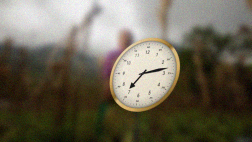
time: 7:13
